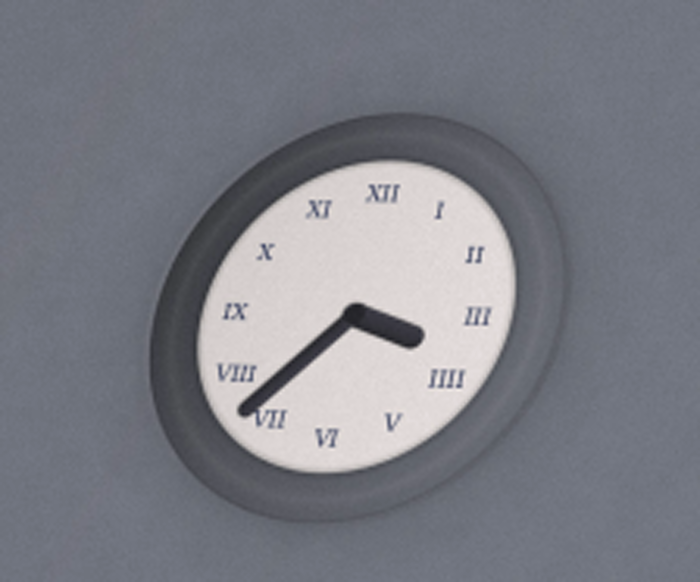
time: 3:37
